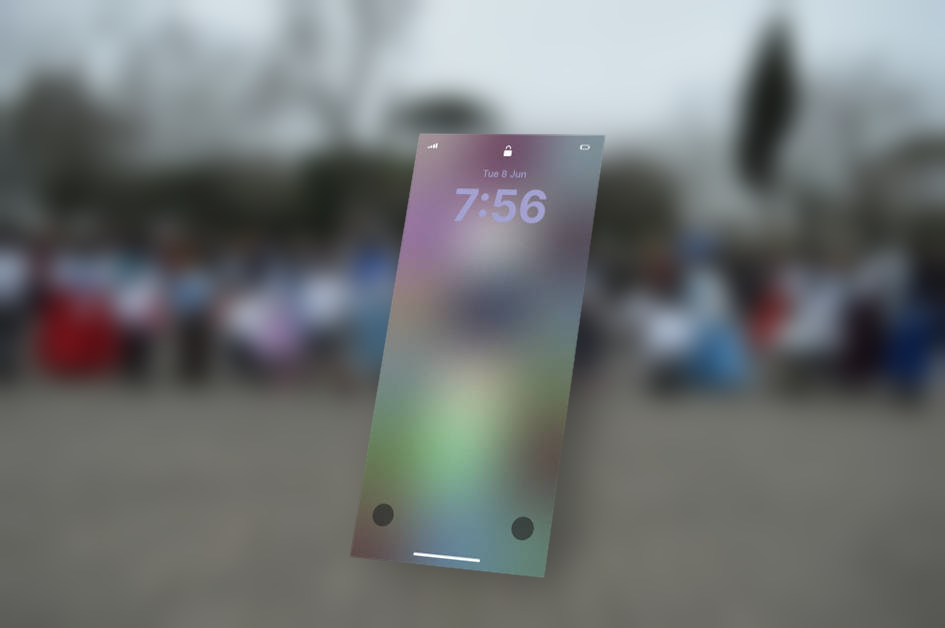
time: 7:56
